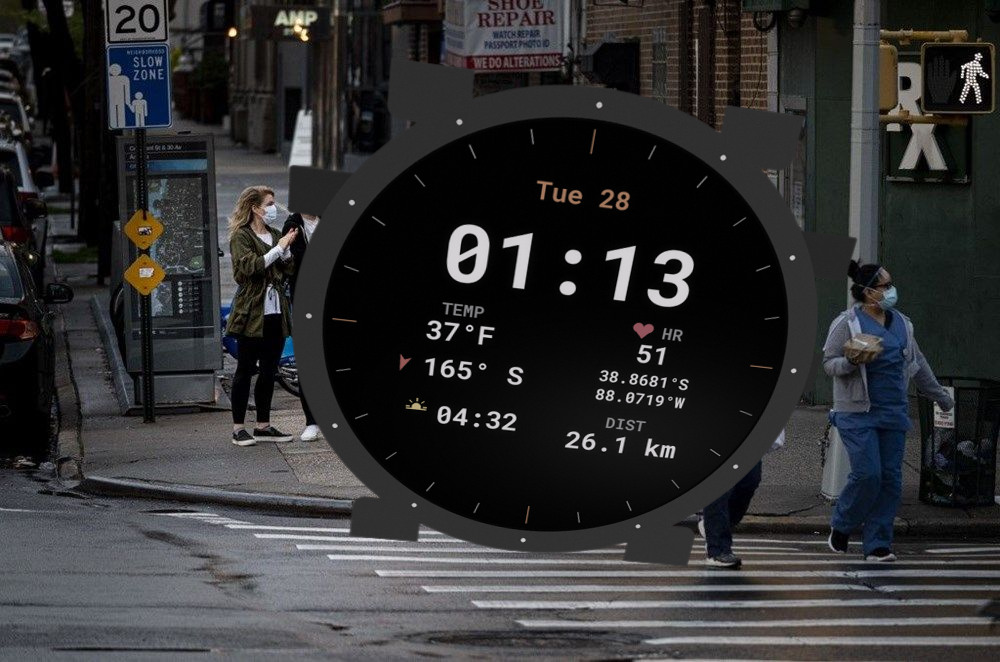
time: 1:13
